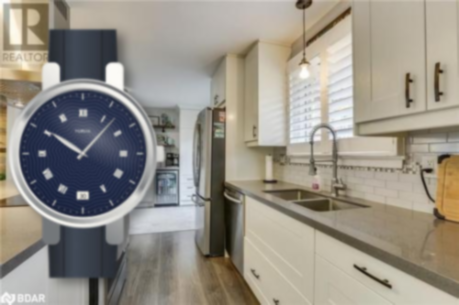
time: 10:07
